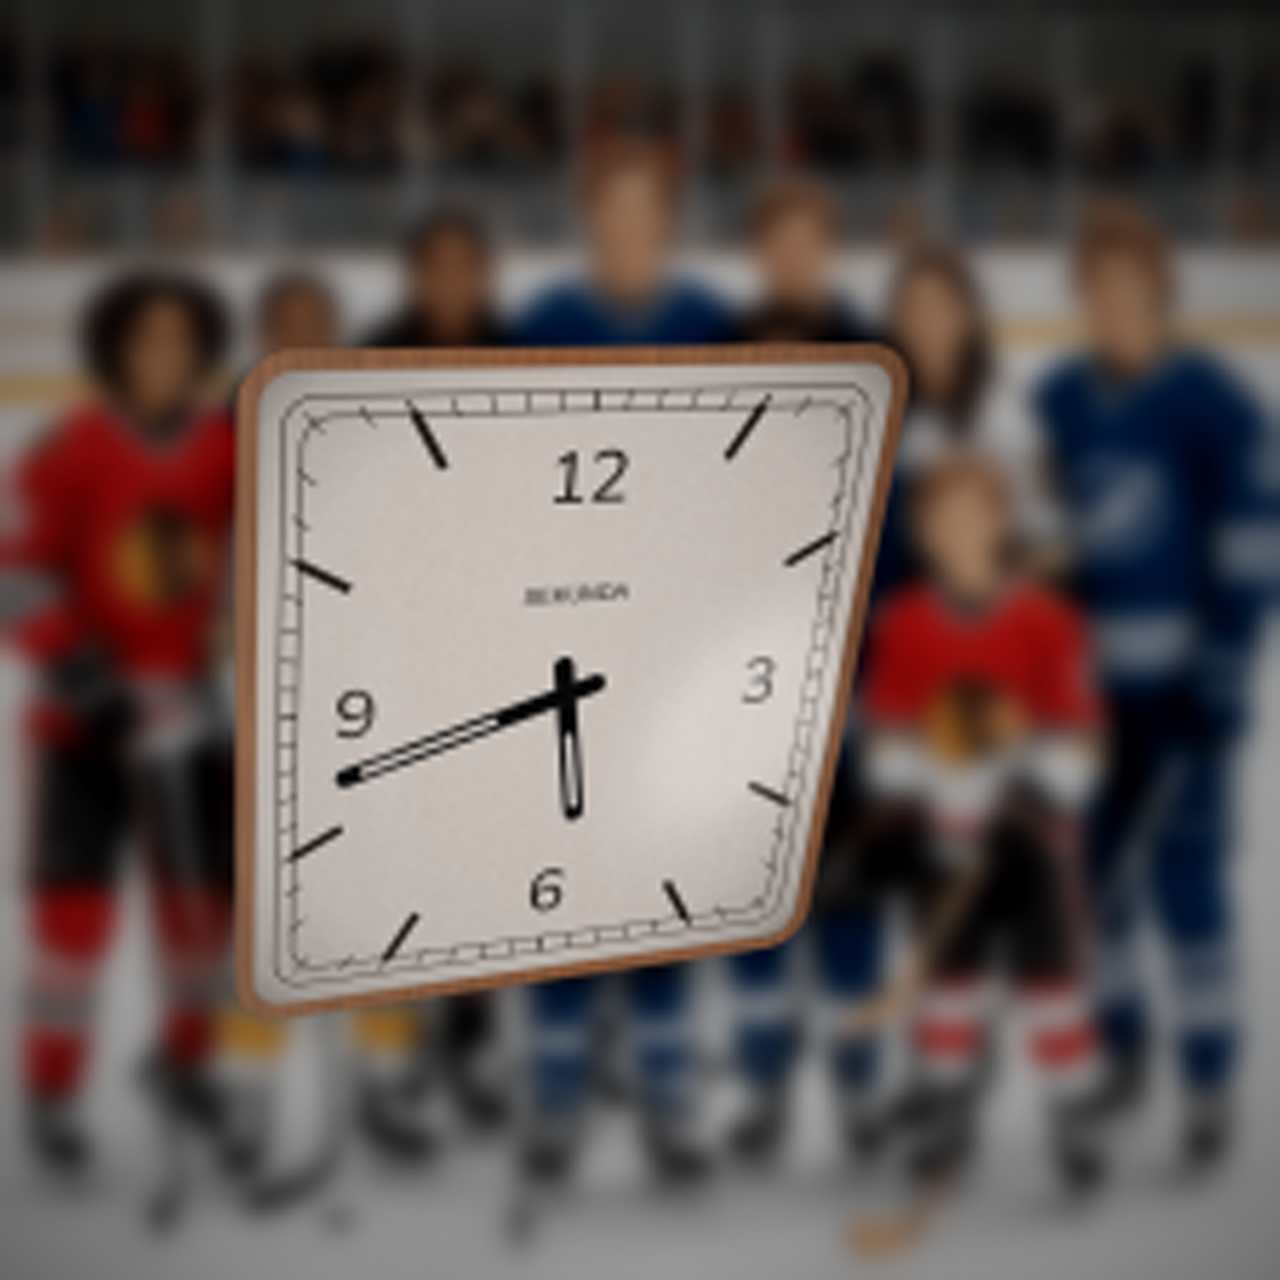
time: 5:42
